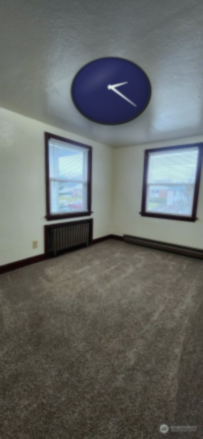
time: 2:22
